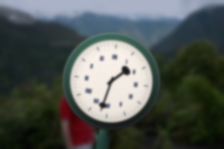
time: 1:32
